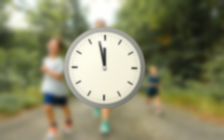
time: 11:58
